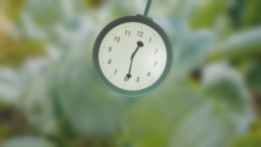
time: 12:29
